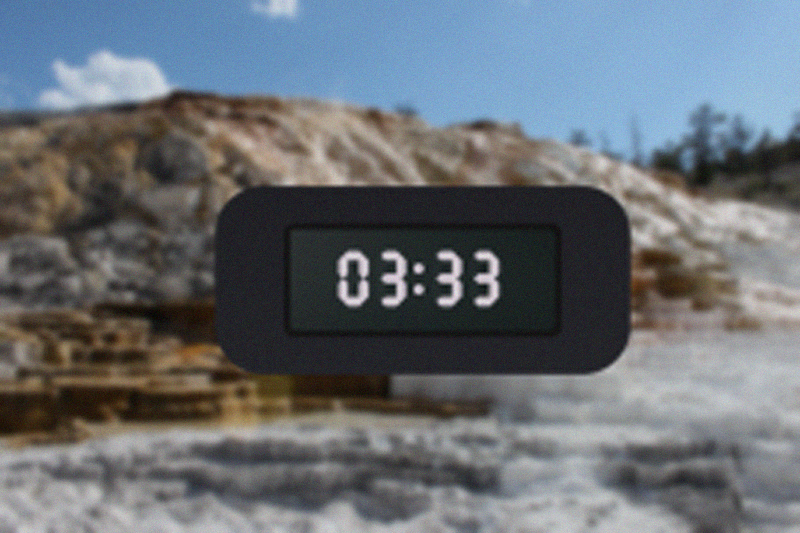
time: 3:33
